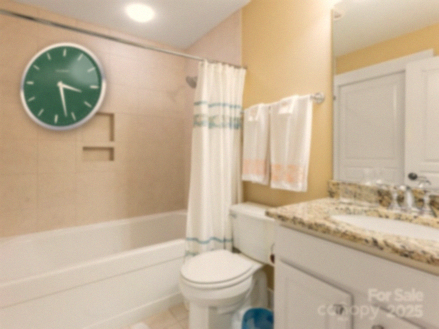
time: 3:27
